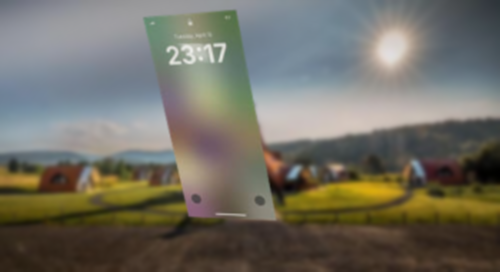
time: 23:17
